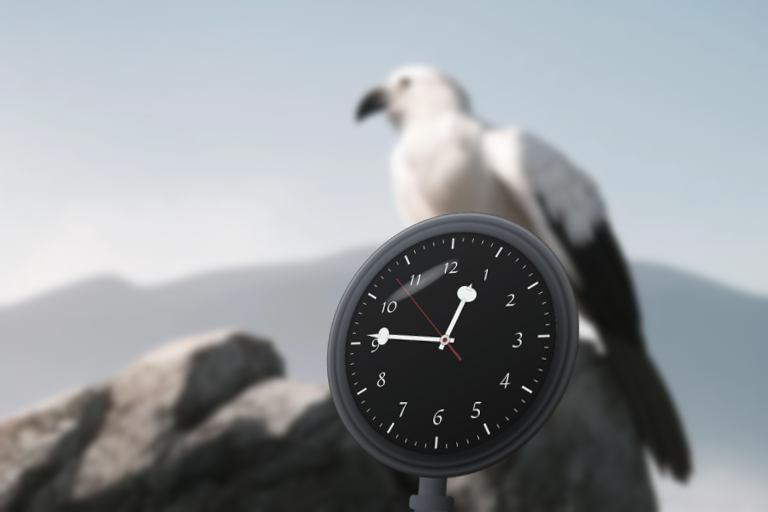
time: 12:45:53
